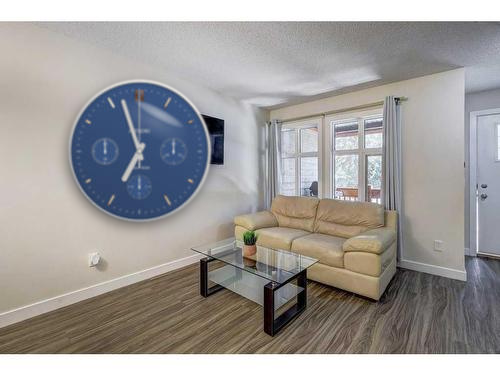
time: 6:57
